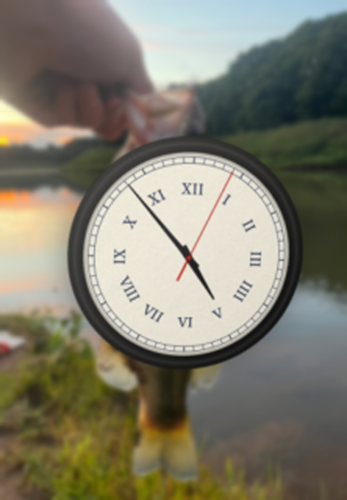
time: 4:53:04
